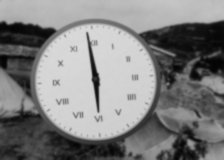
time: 5:59
